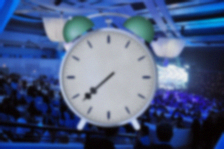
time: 7:38
